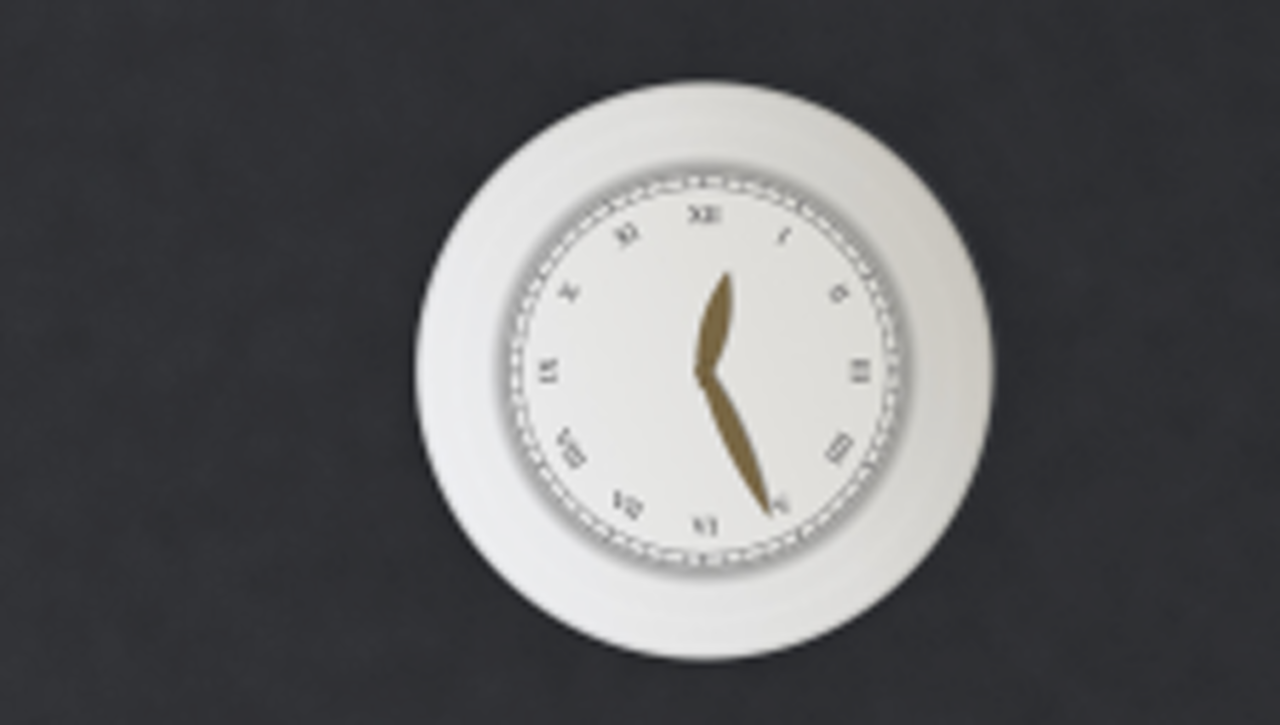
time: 12:26
